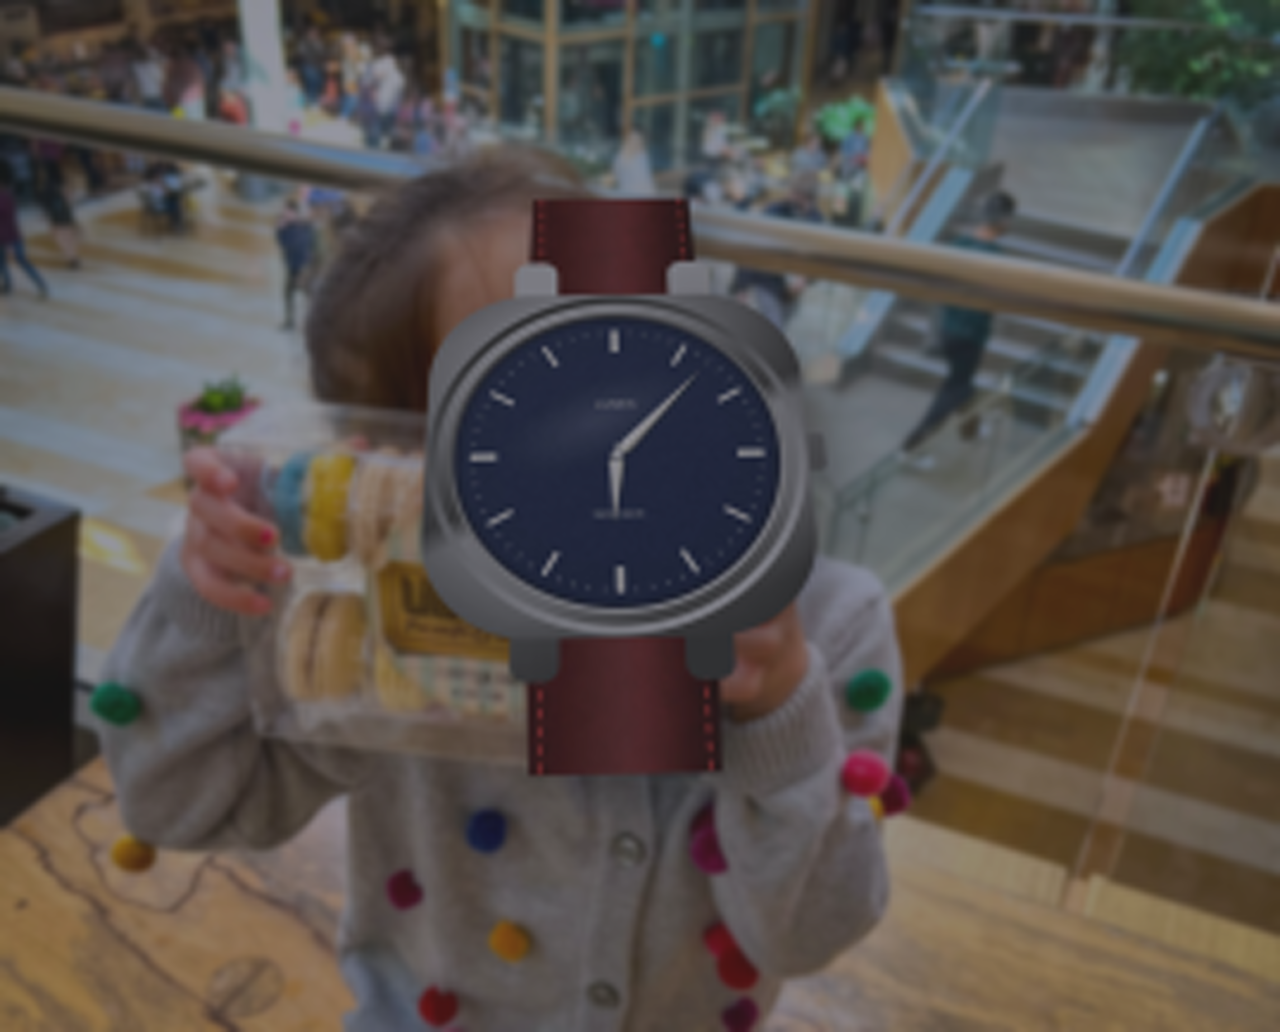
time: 6:07
